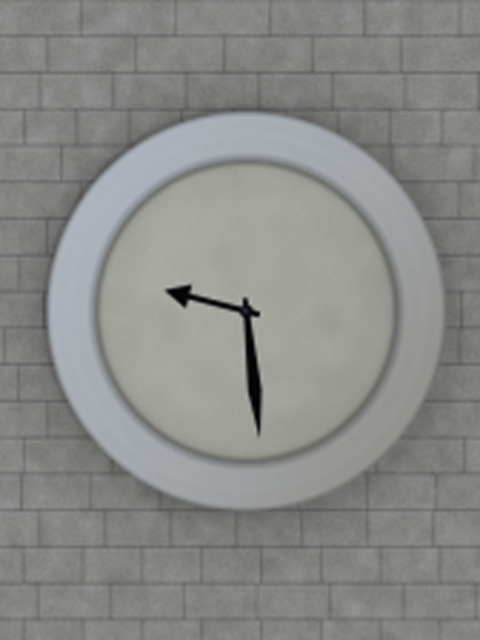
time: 9:29
